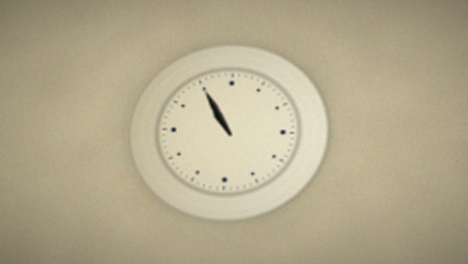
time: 10:55
